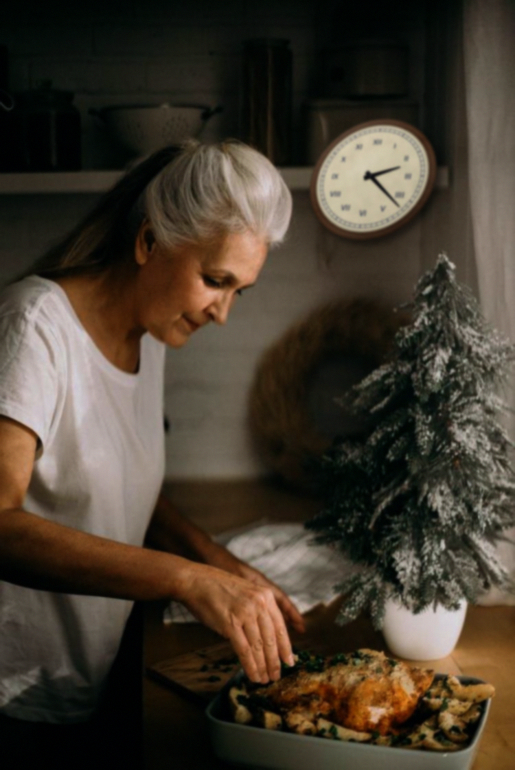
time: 2:22
